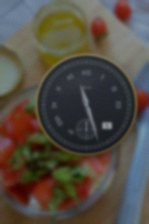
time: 11:27
